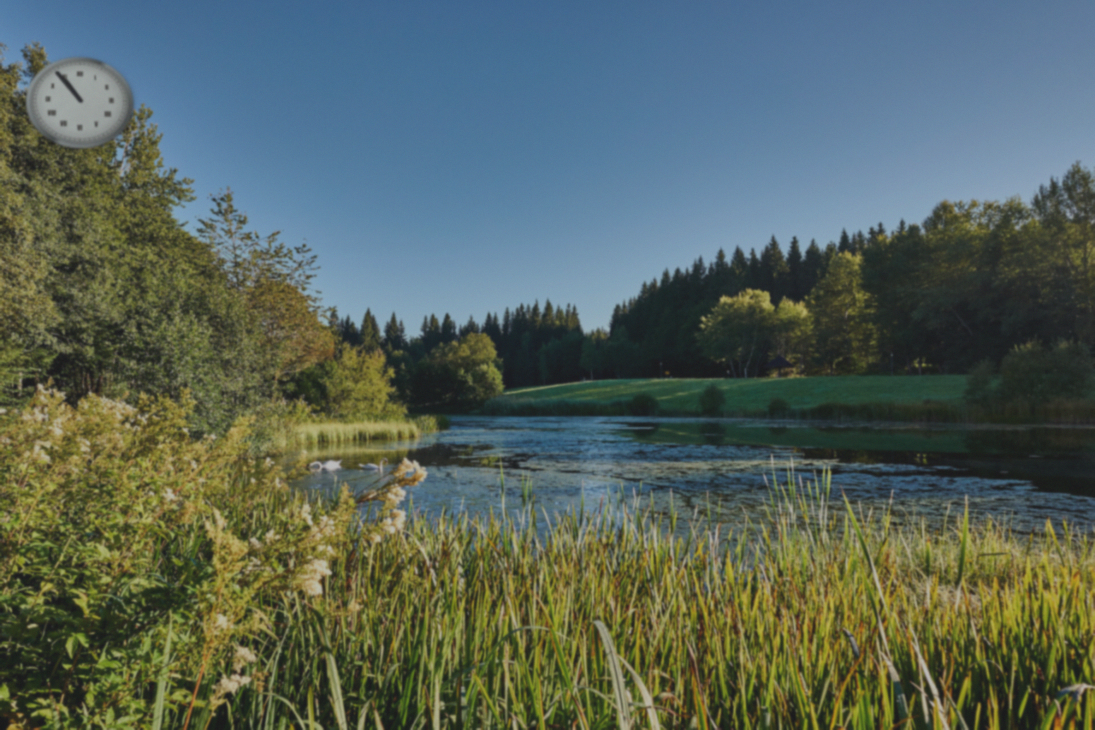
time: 10:54
